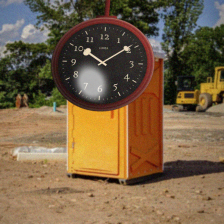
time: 10:09
